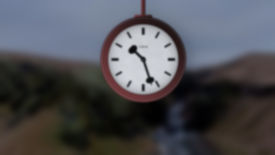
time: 10:27
